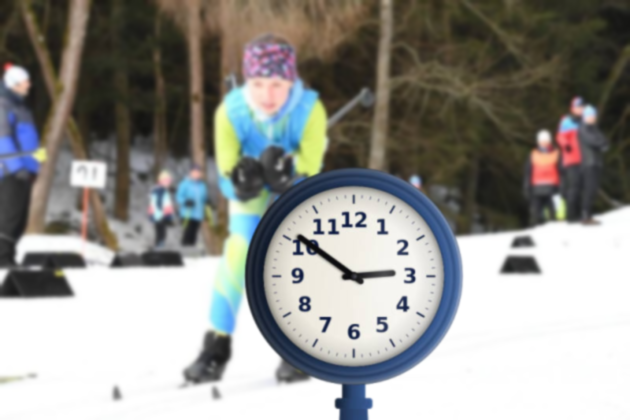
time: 2:51
